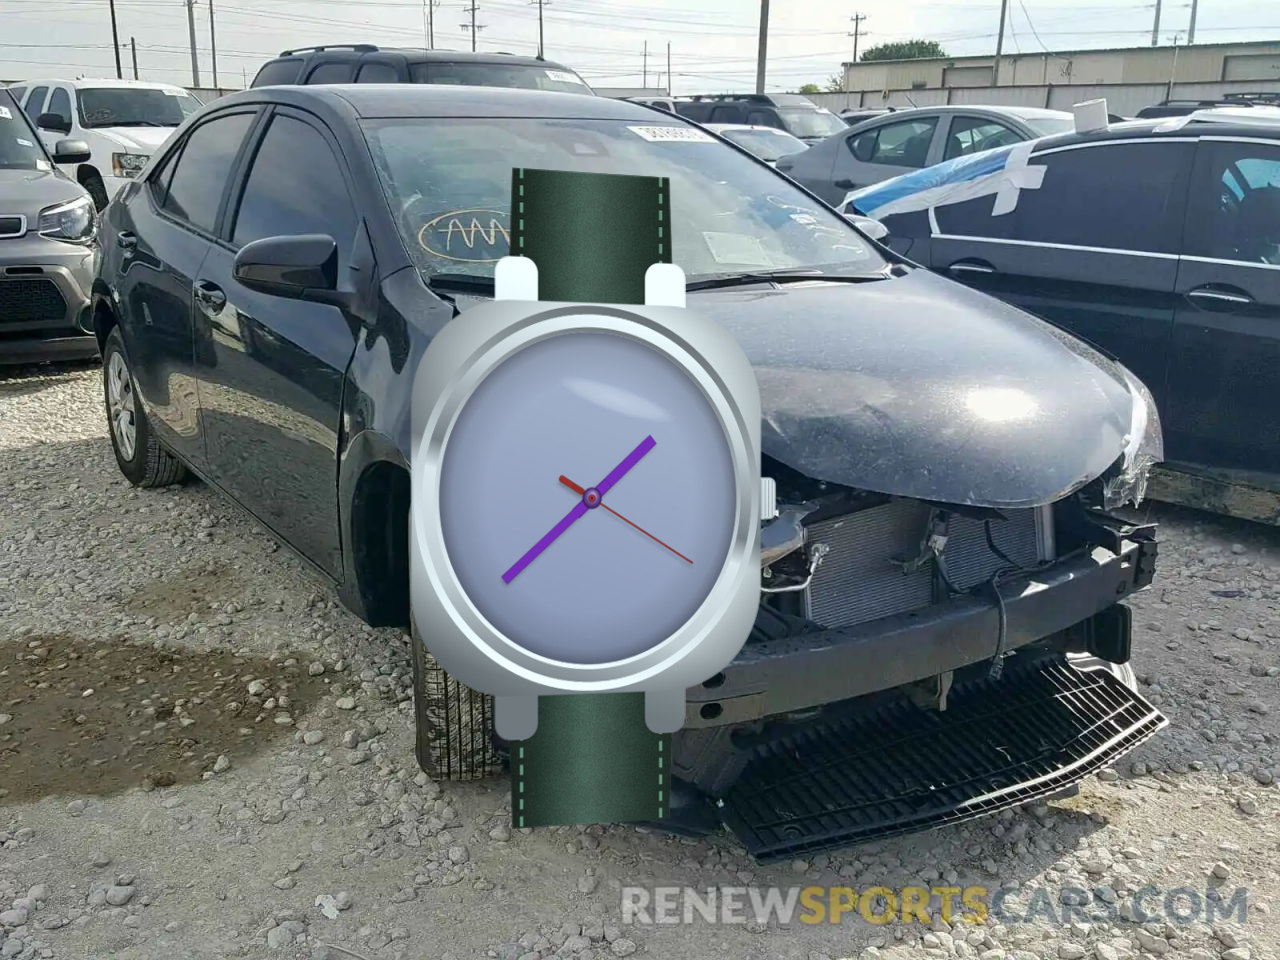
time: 1:38:20
